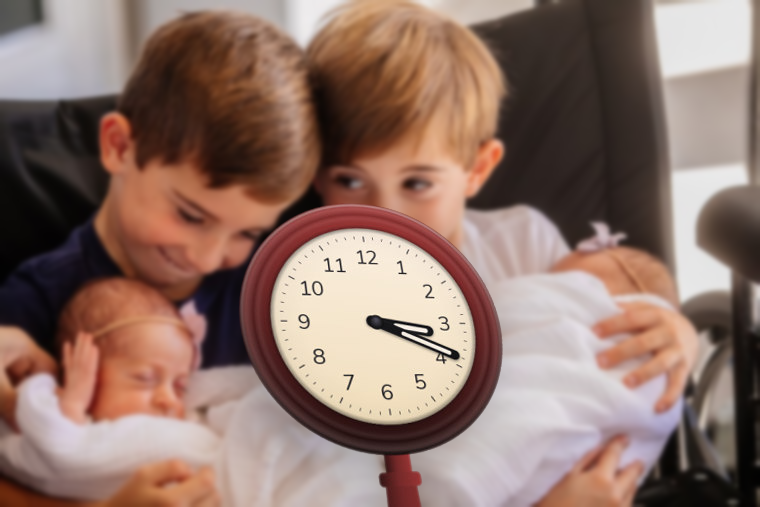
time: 3:19
